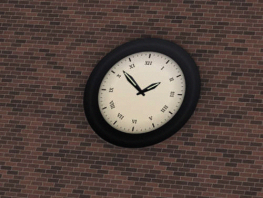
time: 1:52
